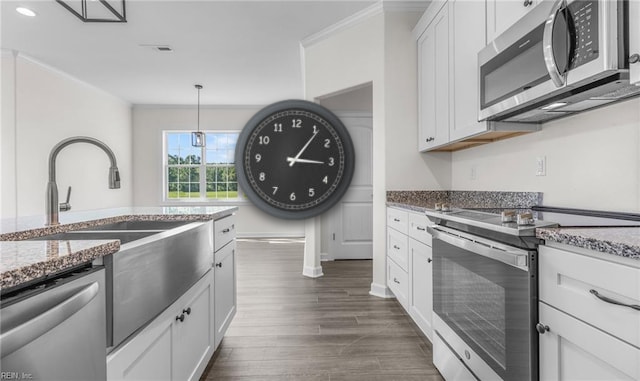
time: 3:06
